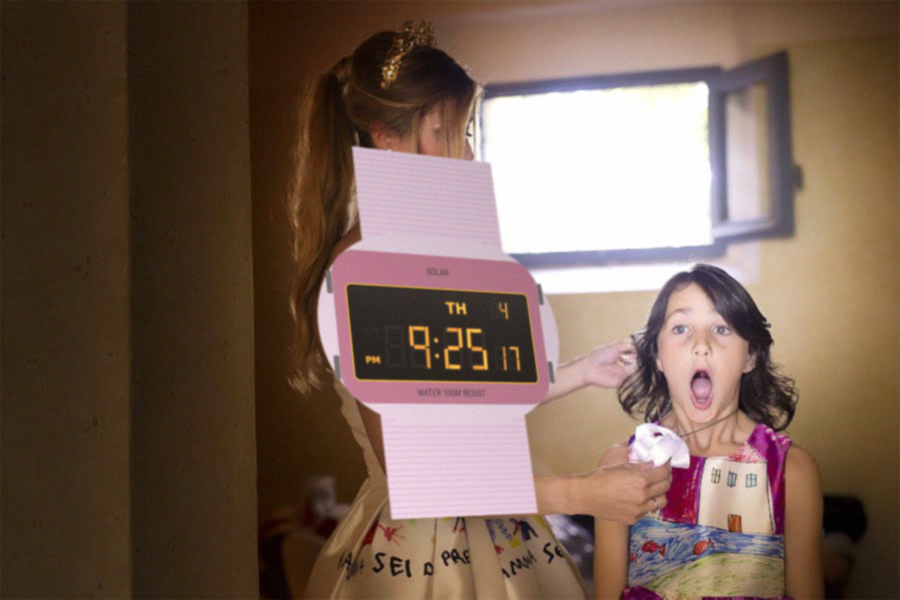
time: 9:25:17
